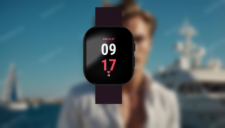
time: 9:17
